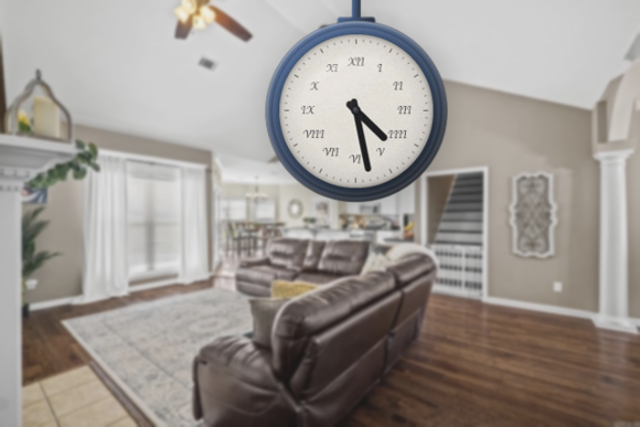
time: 4:28
